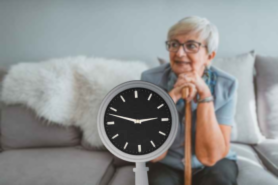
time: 2:48
